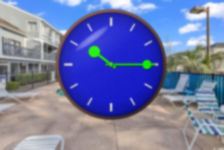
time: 10:15
